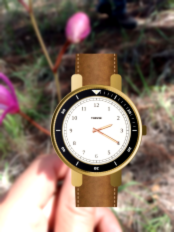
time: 2:20
